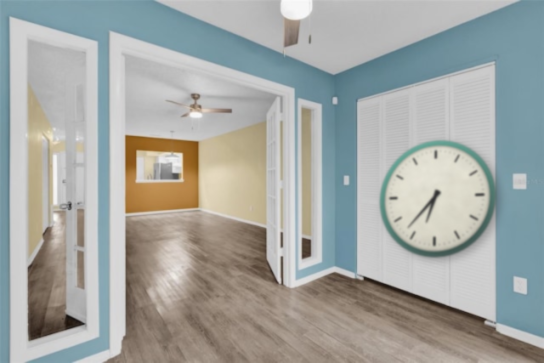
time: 6:37
